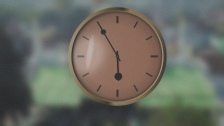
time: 5:55
